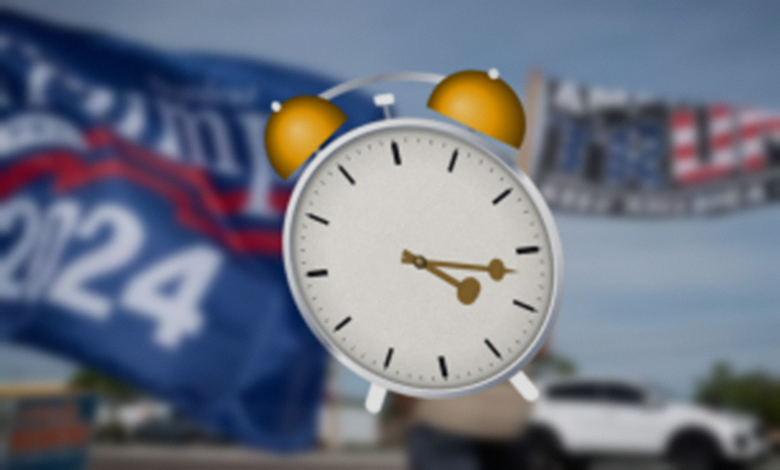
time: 4:17
